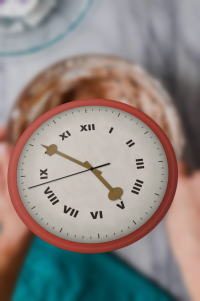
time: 4:50:43
